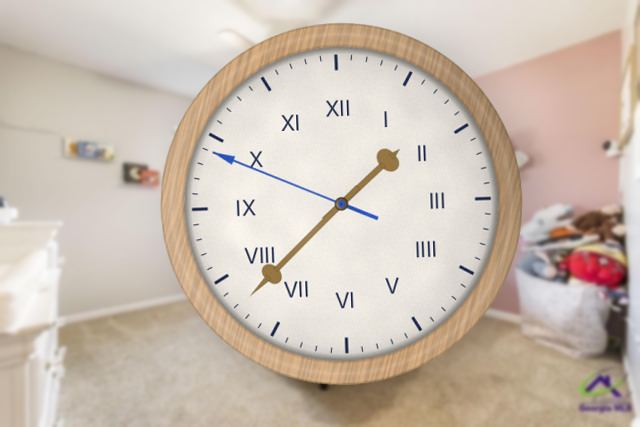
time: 1:37:49
